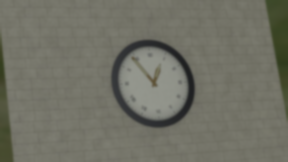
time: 12:54
